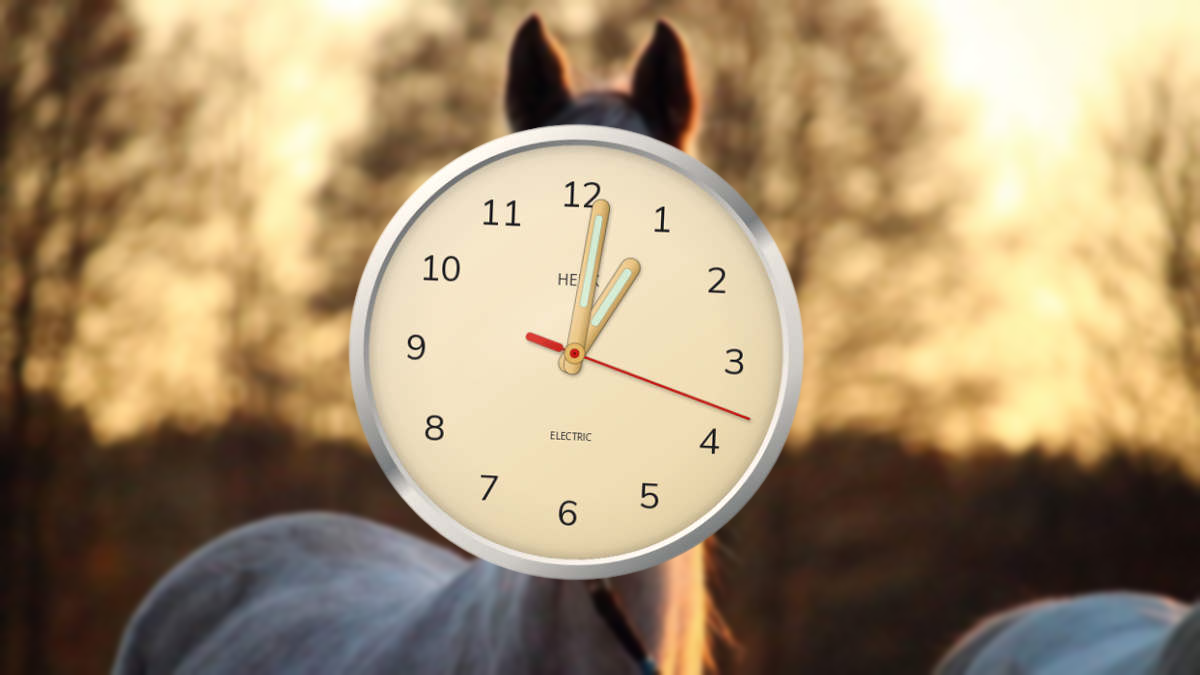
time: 1:01:18
